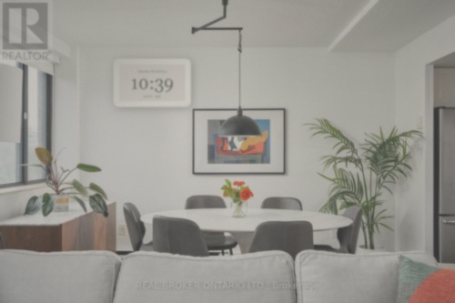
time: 10:39
